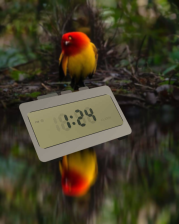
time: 1:24
